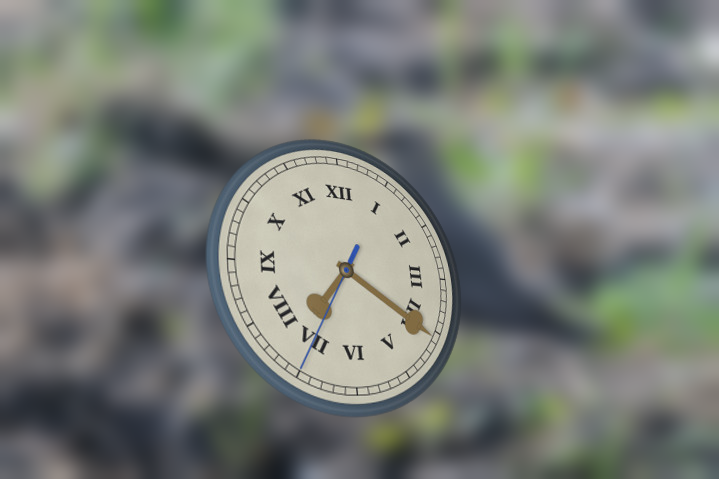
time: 7:20:35
